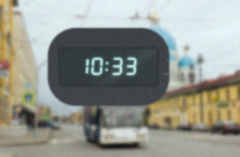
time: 10:33
